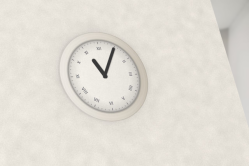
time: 11:05
